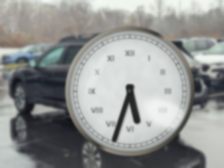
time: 5:33
